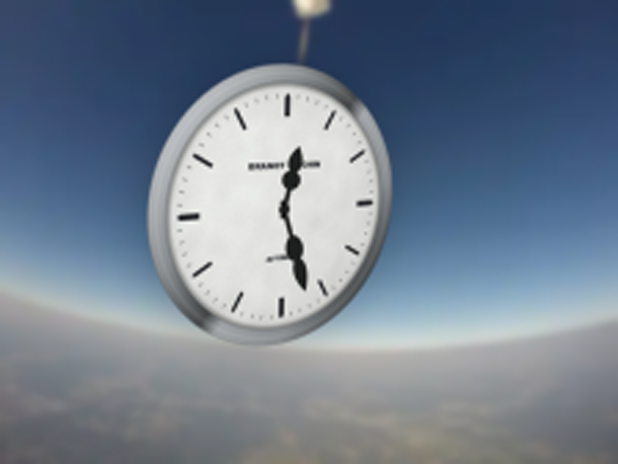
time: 12:27
